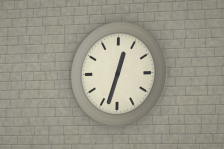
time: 12:33
